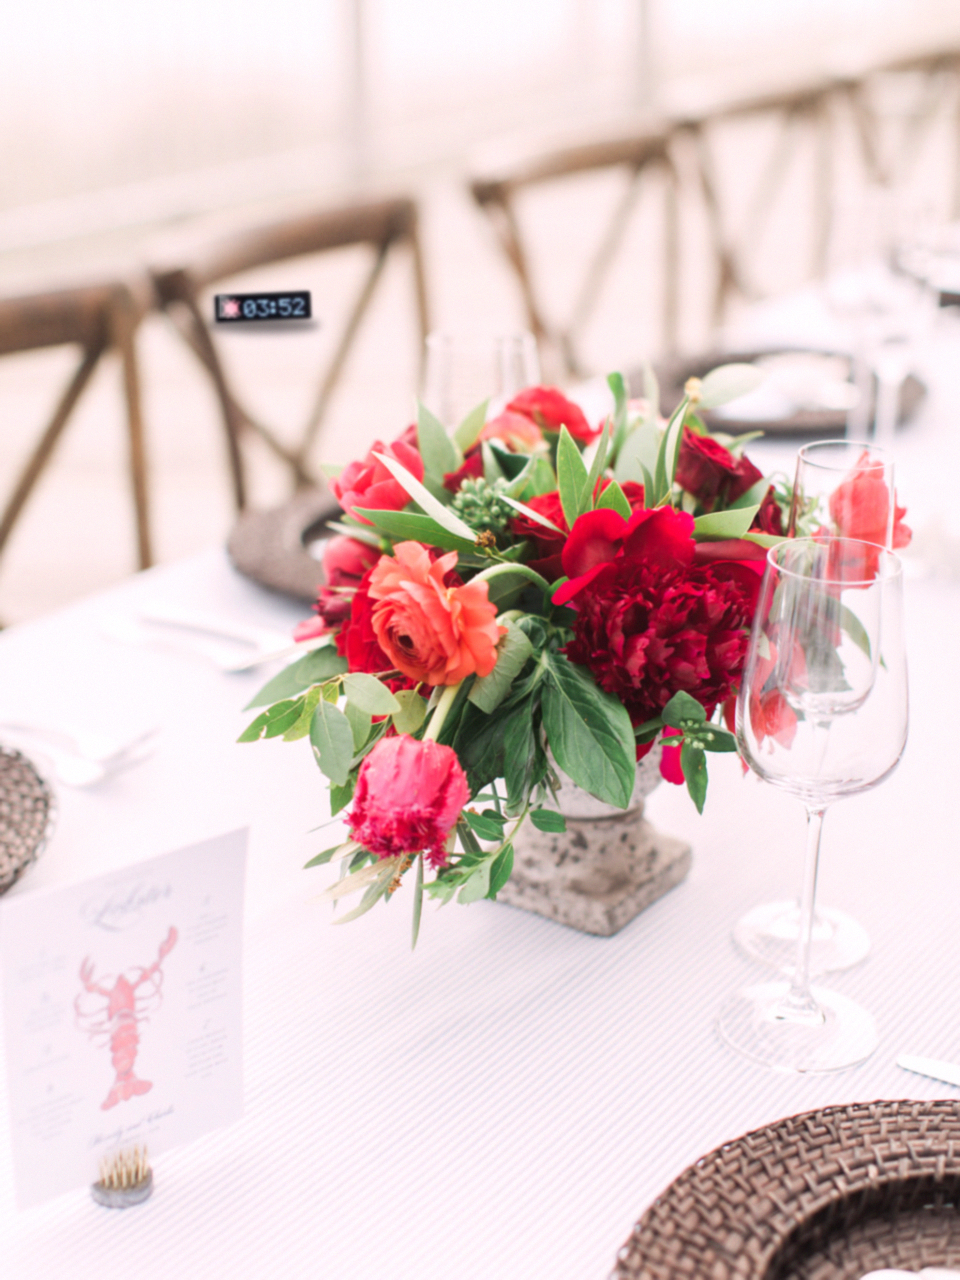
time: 3:52
